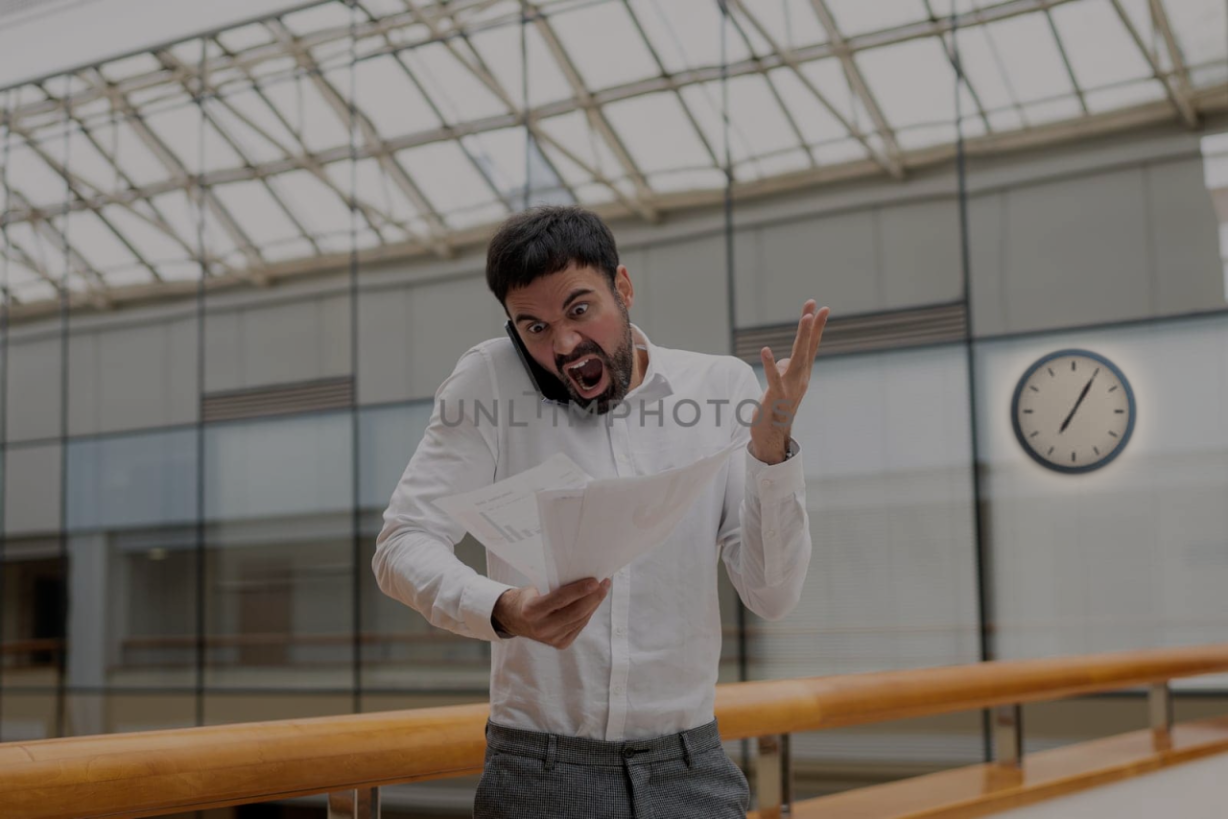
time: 7:05
